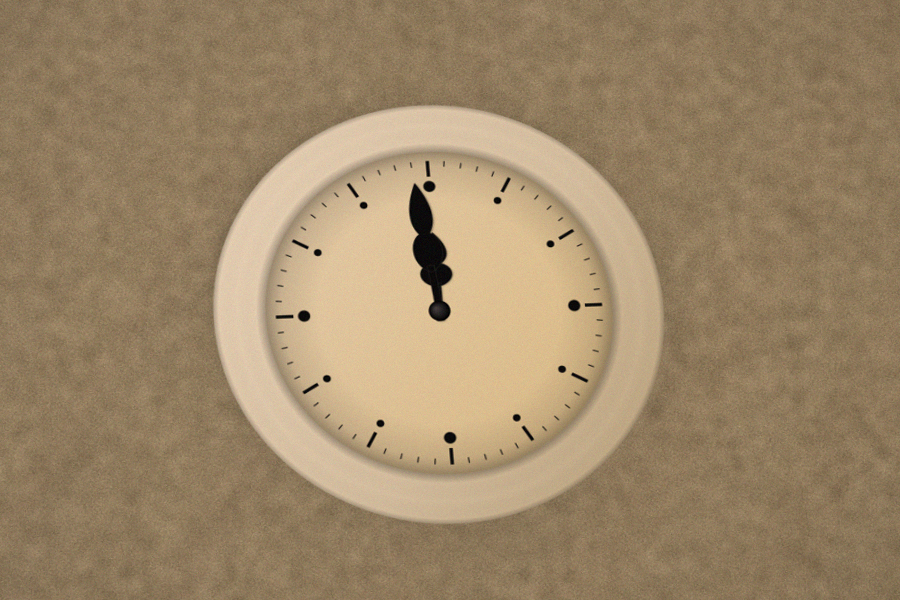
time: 11:59
